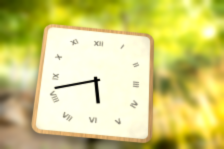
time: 5:42
